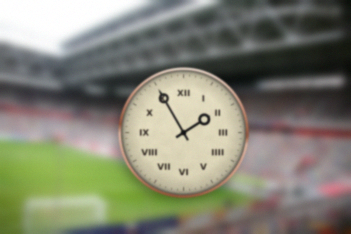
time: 1:55
